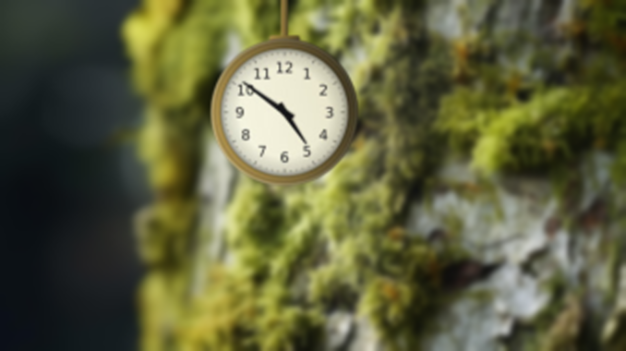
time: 4:51
